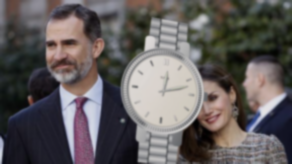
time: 12:12
